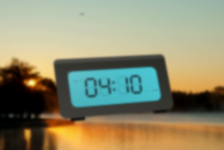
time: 4:10
